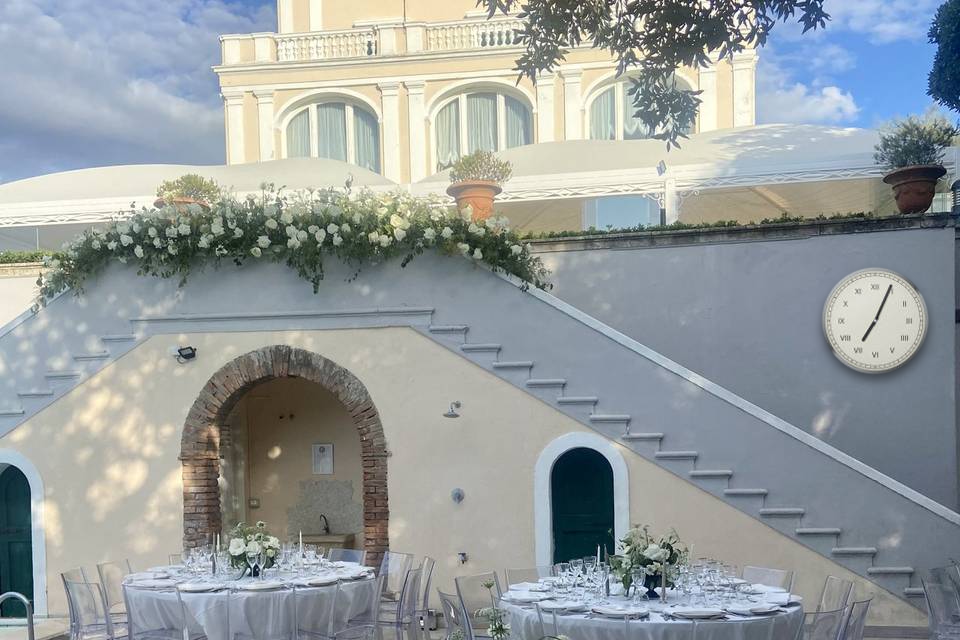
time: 7:04
